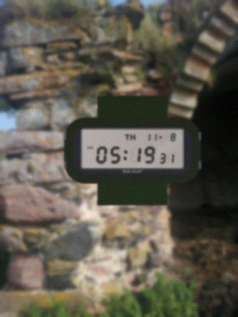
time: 5:19:31
